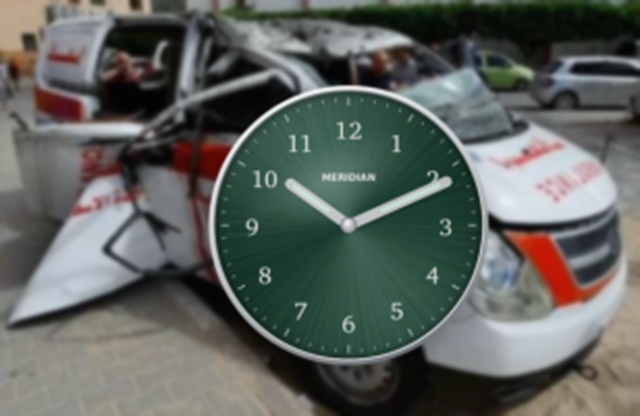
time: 10:11
